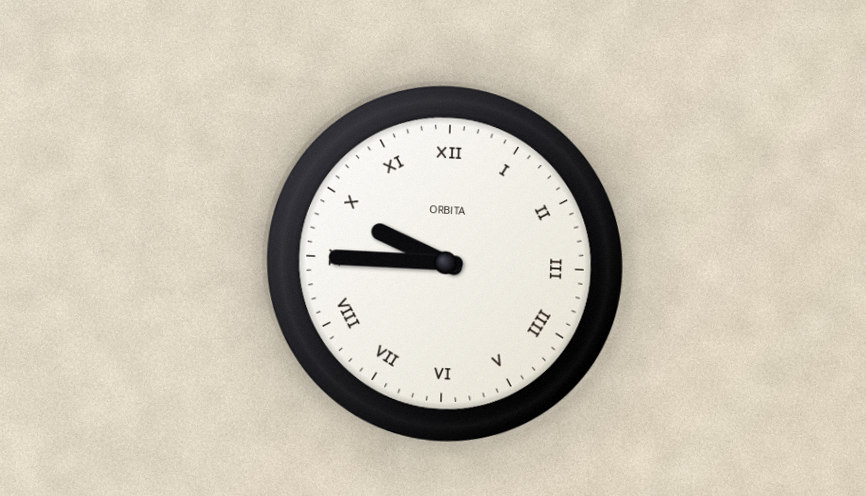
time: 9:45
